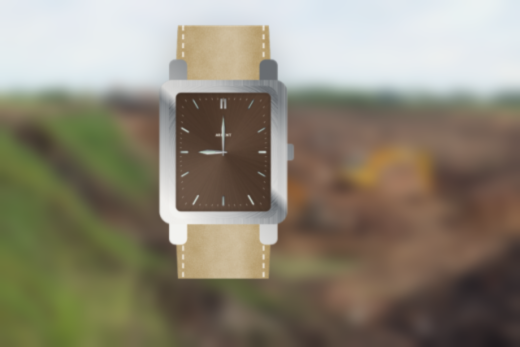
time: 9:00
